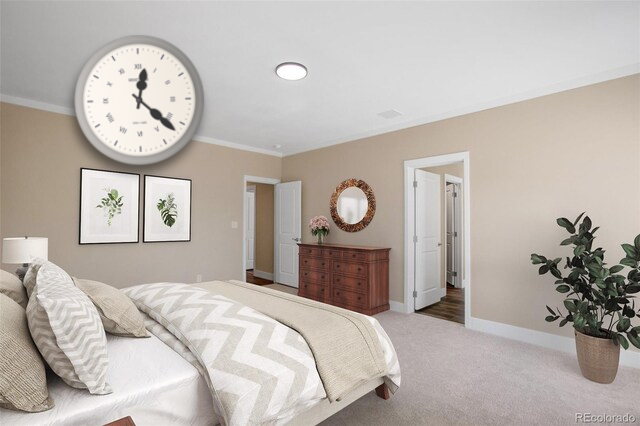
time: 12:22
